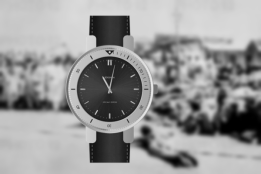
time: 11:02
